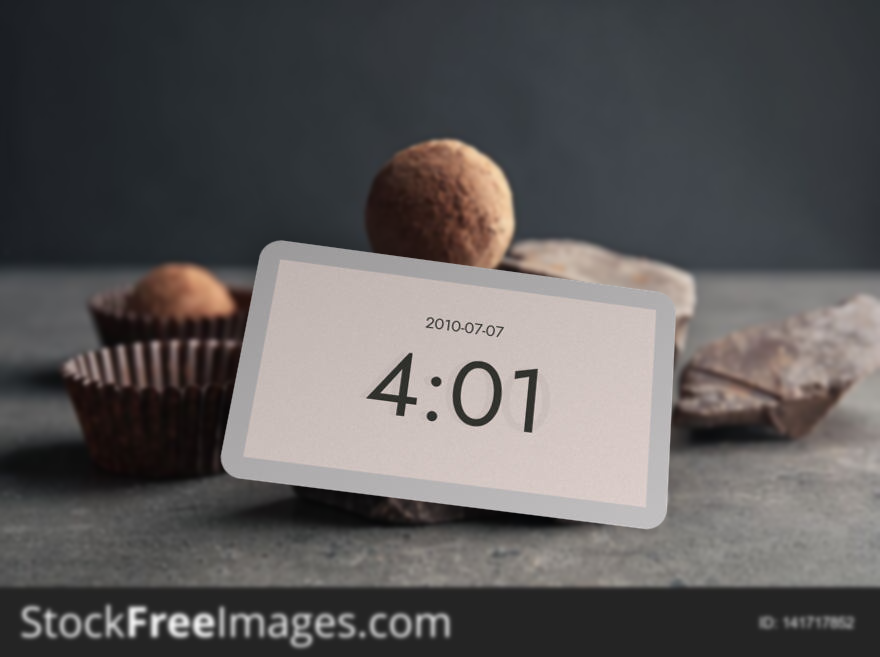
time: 4:01
